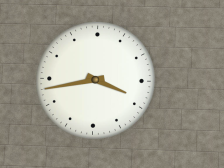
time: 3:43
